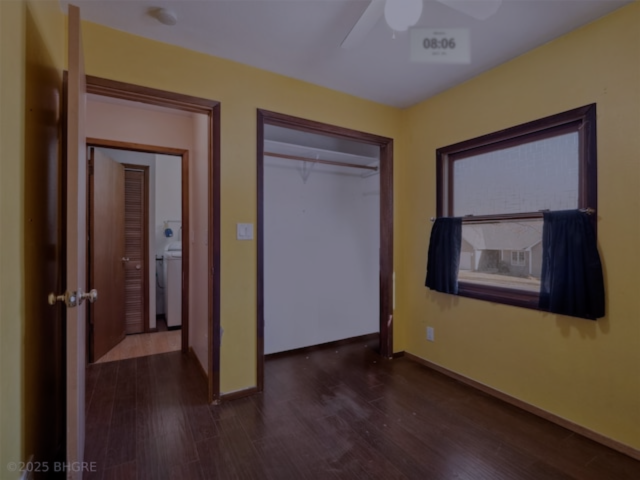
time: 8:06
